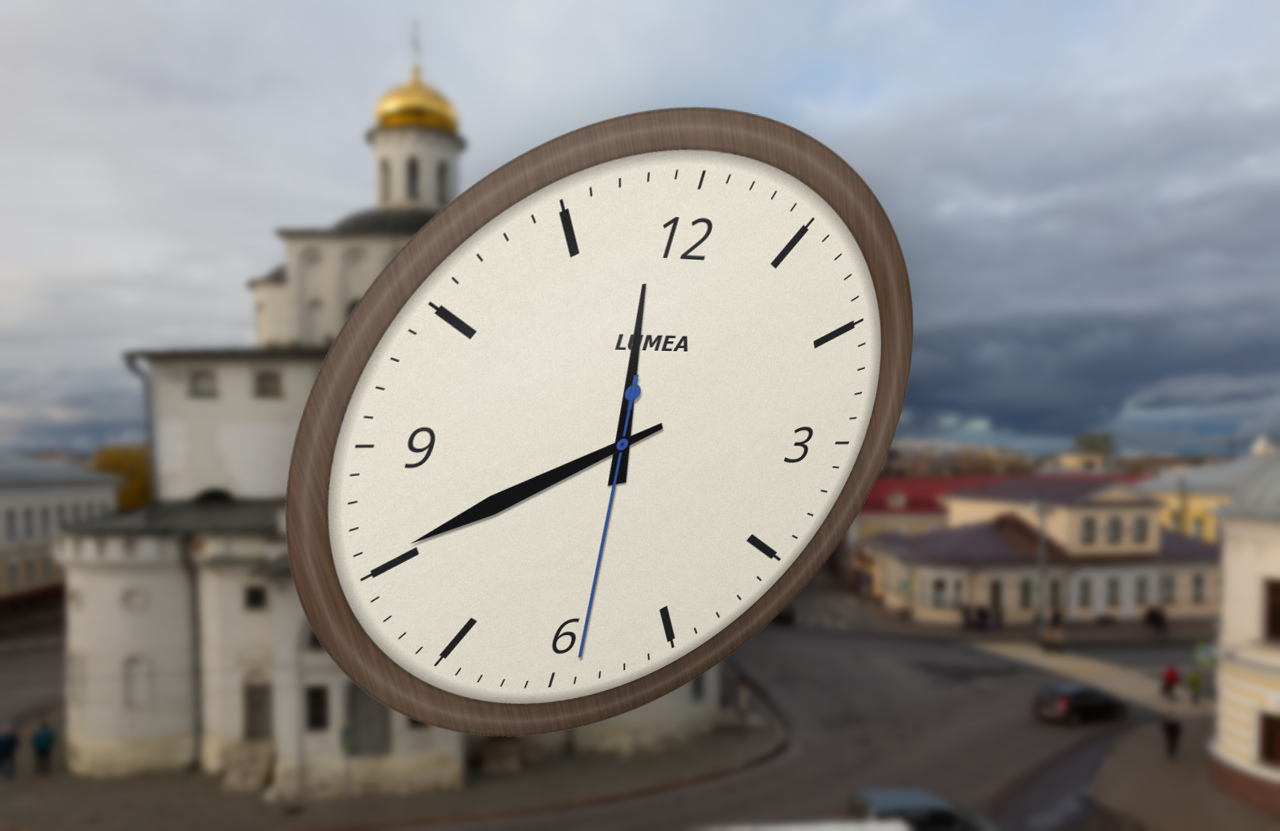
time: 11:40:29
